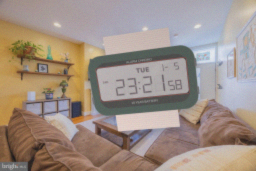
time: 23:21:58
